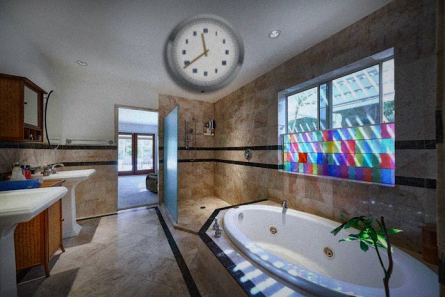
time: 11:39
